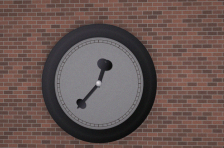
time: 12:37
